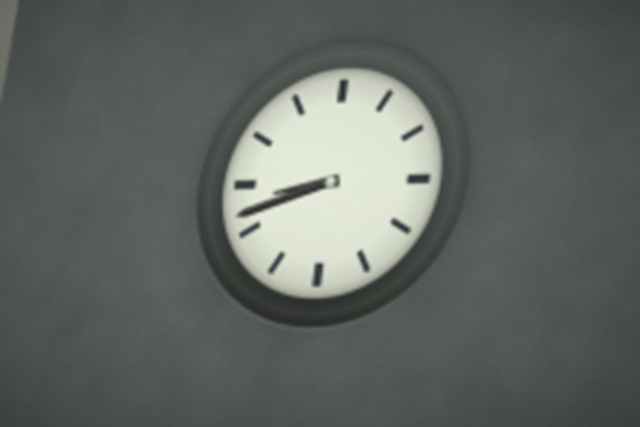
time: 8:42
